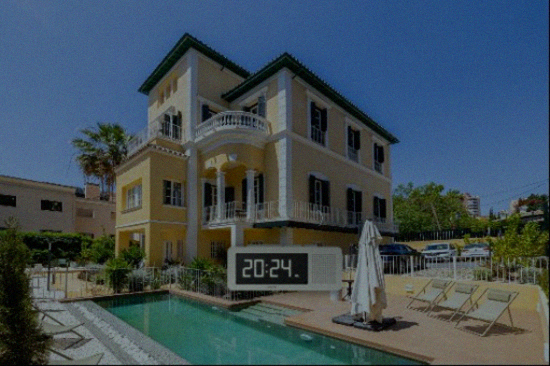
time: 20:24
